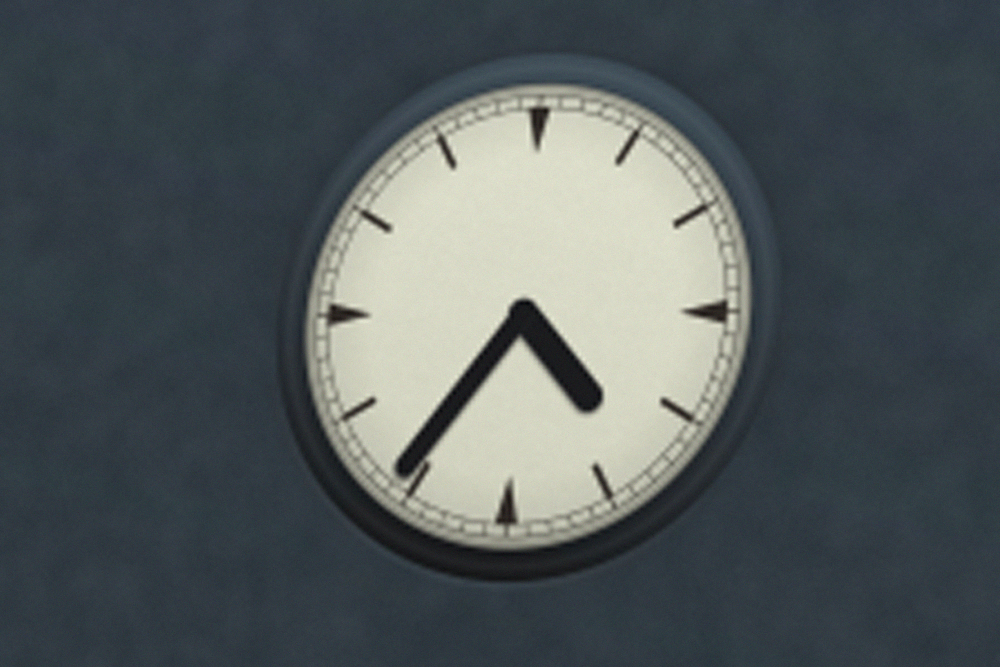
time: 4:36
